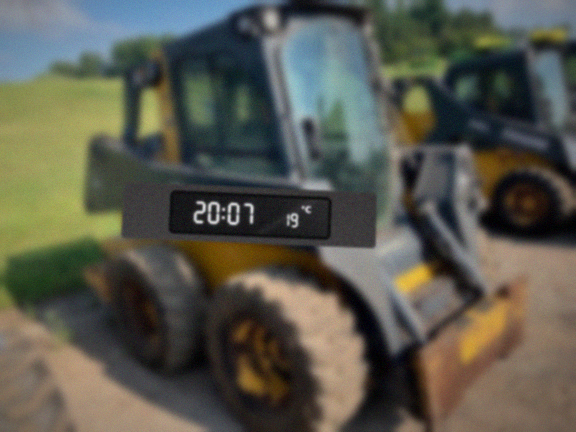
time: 20:07
